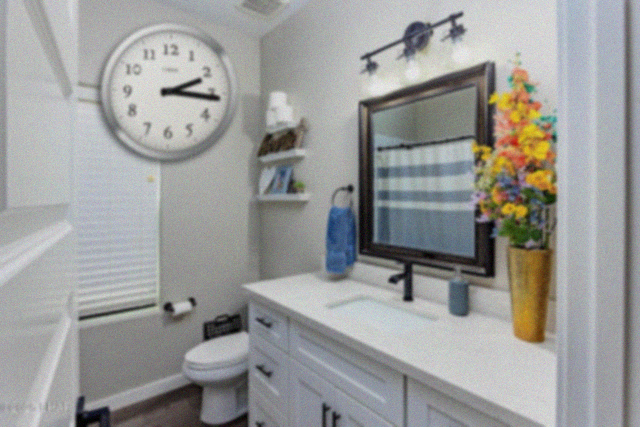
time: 2:16
